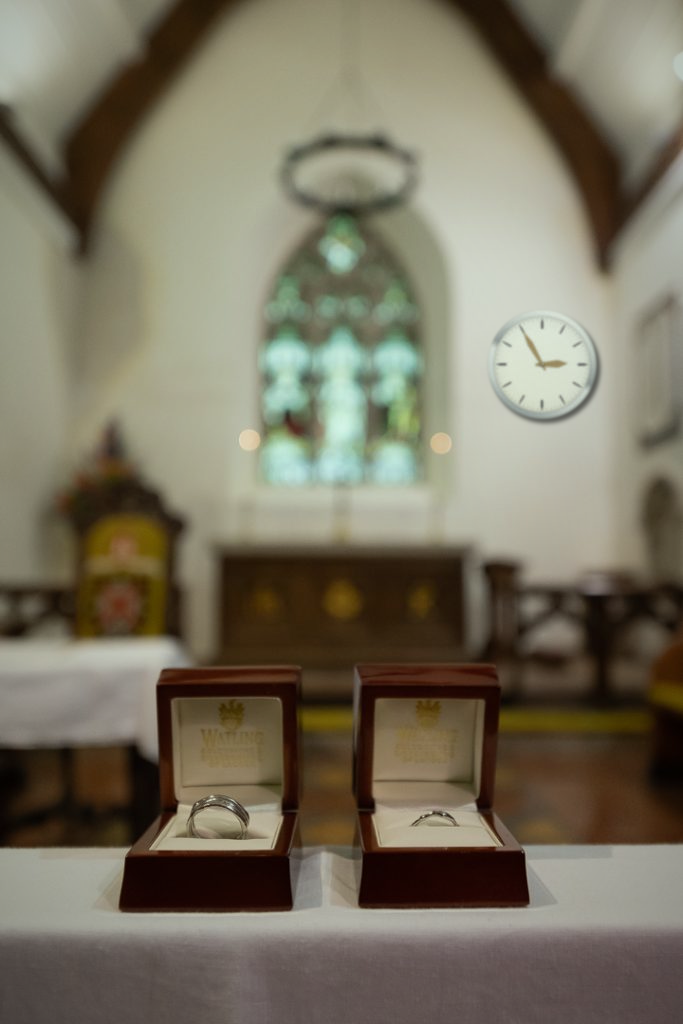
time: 2:55
